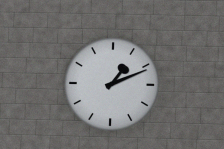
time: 1:11
